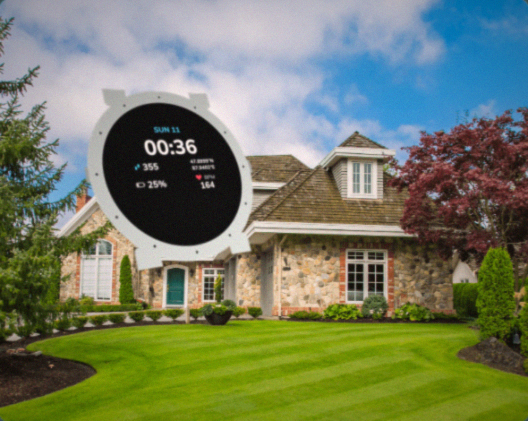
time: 0:36
